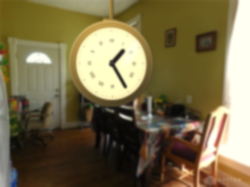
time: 1:25
